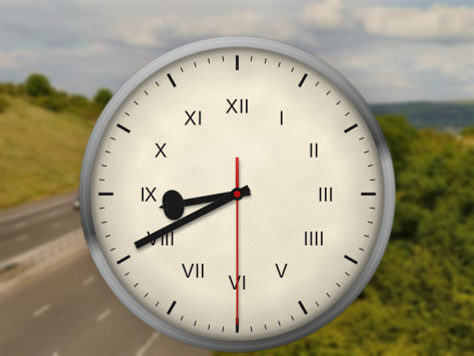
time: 8:40:30
